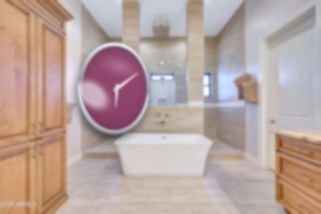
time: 6:10
